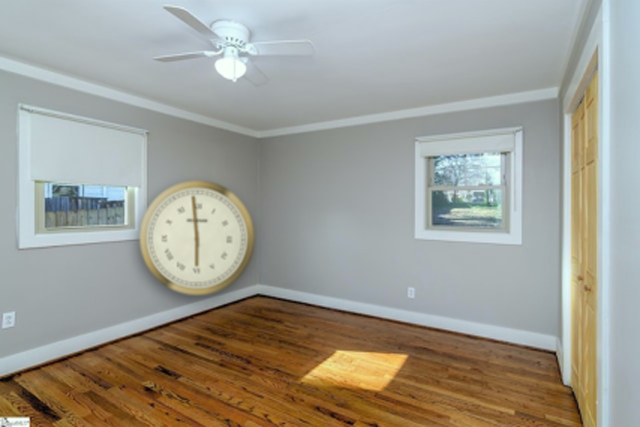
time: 5:59
